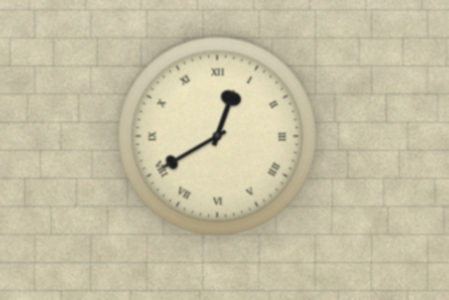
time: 12:40
